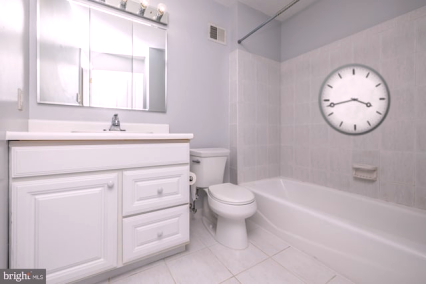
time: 3:43
